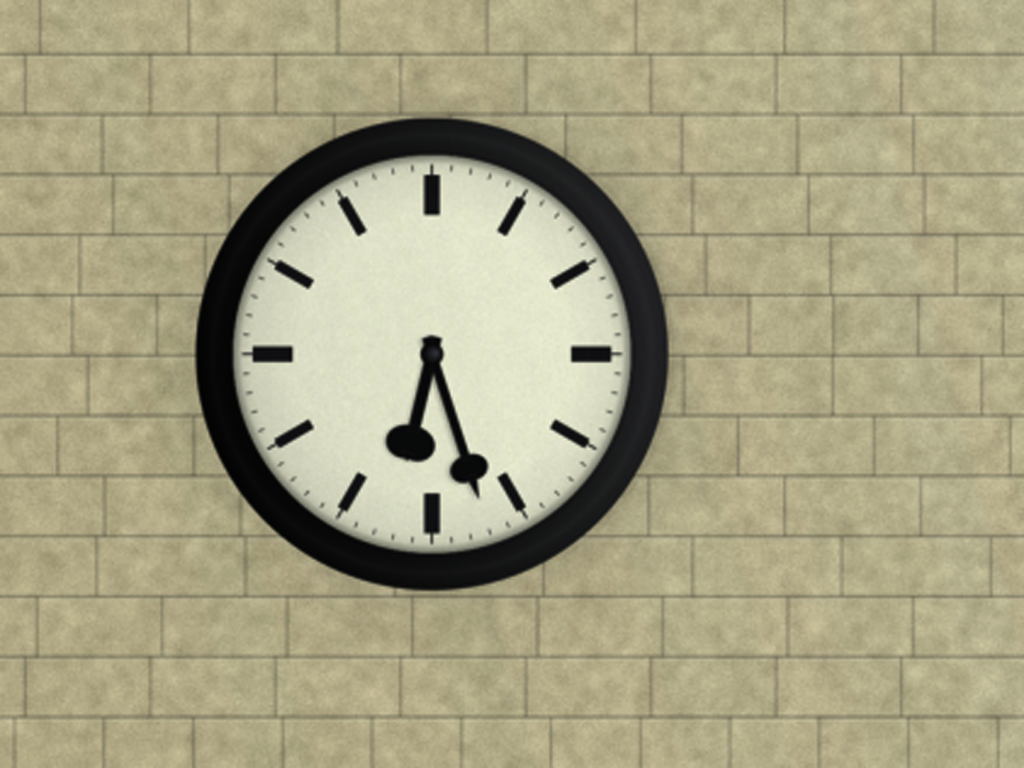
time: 6:27
